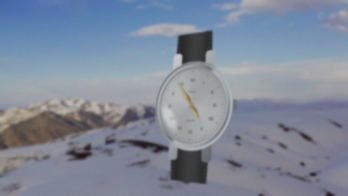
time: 4:54
